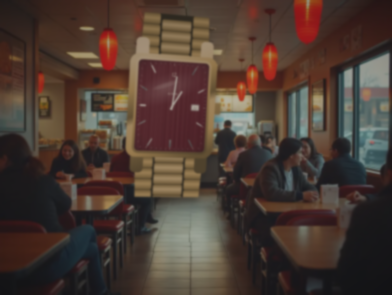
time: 1:01
